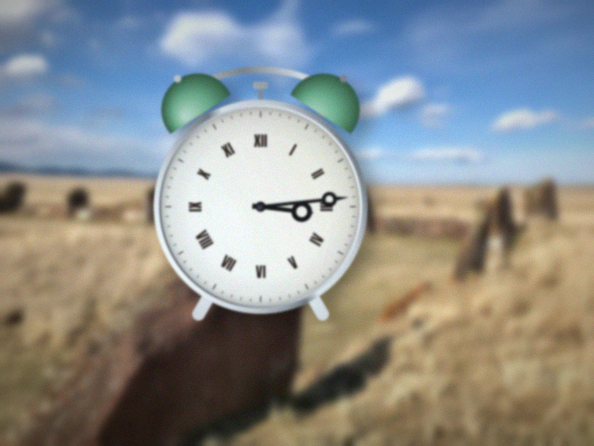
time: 3:14
